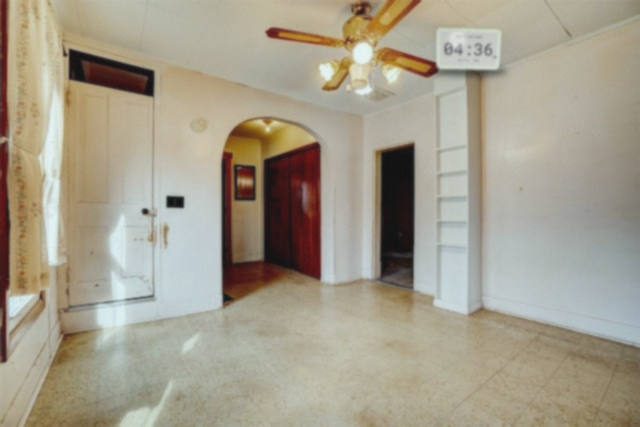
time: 4:36
